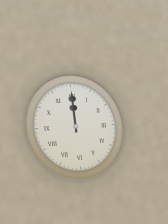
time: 12:00
